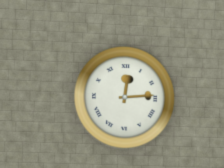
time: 12:14
